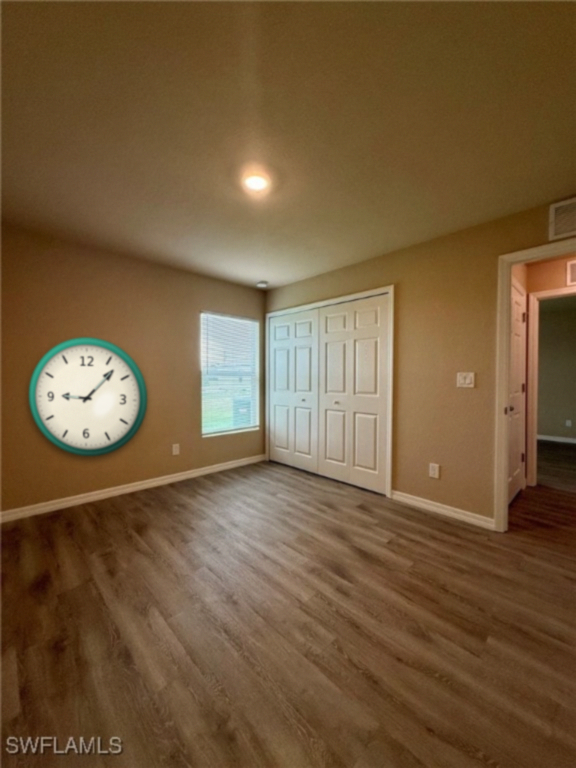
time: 9:07
